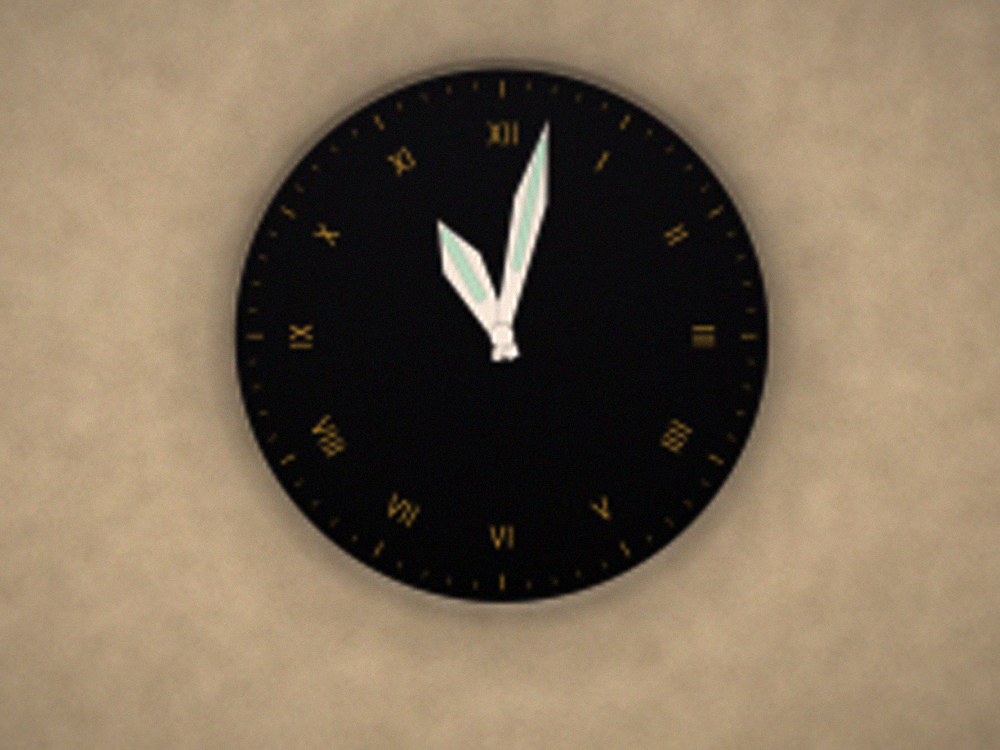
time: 11:02
